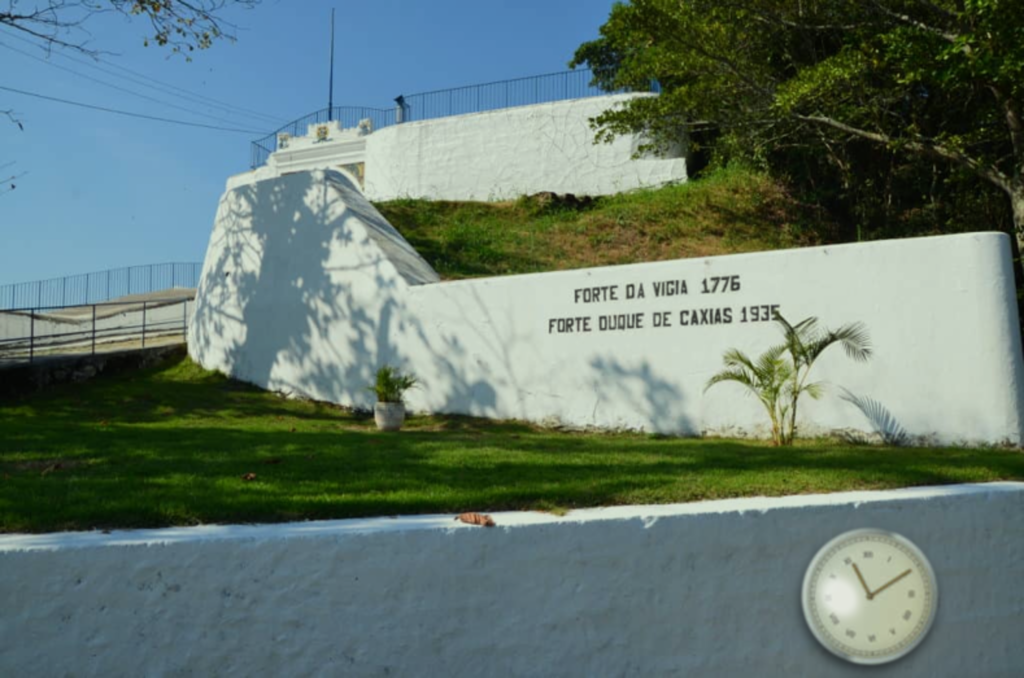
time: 11:10
